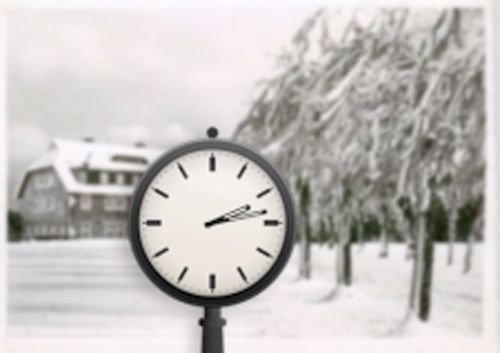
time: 2:13
